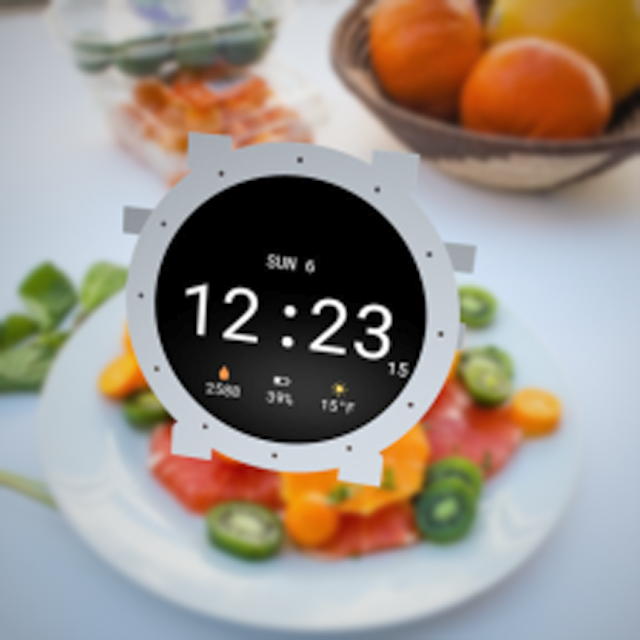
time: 12:23
